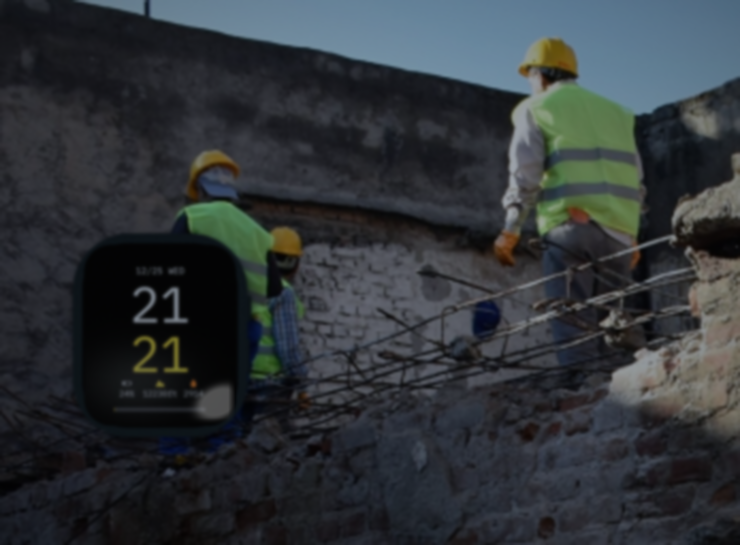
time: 21:21
